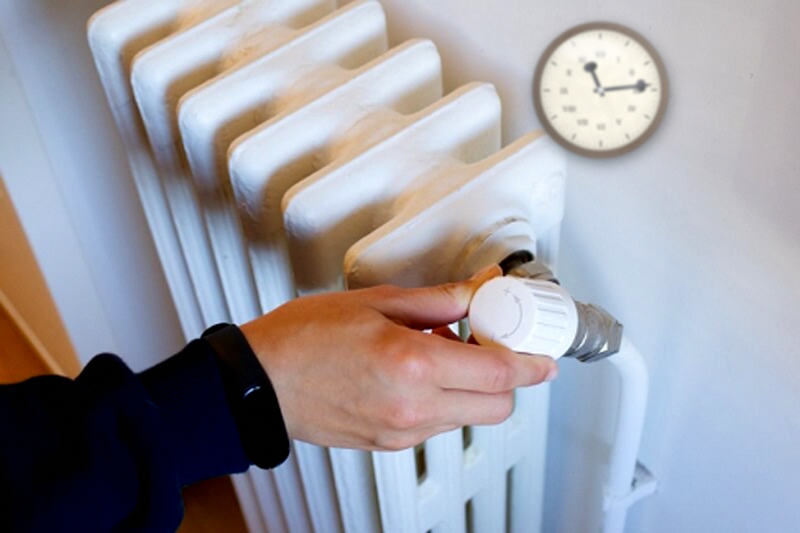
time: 11:14
